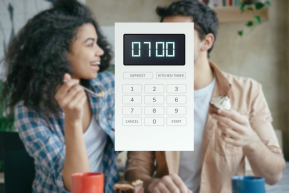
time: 7:00
